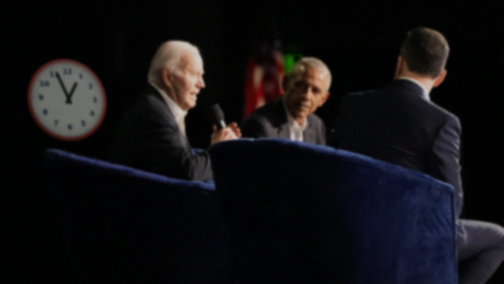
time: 12:56
